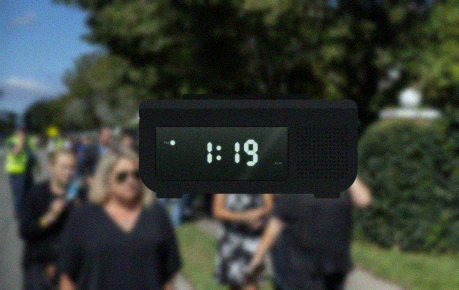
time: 1:19
